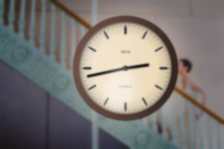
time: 2:43
